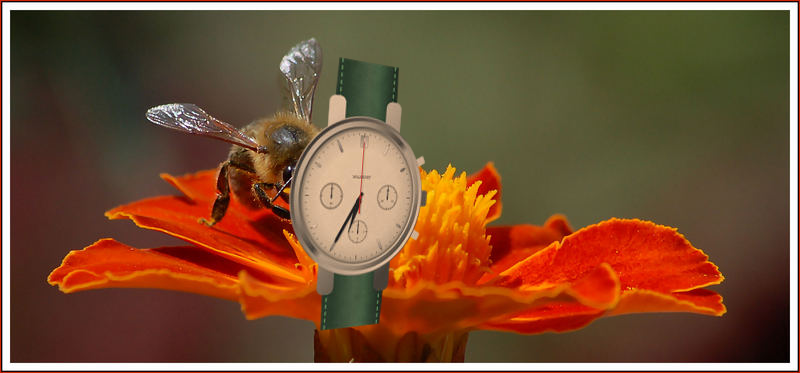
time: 6:35
